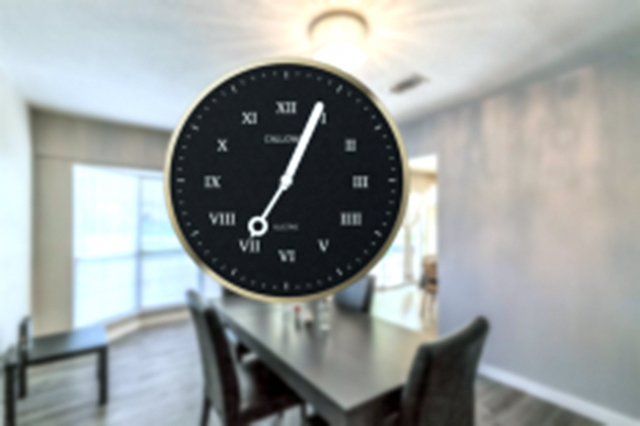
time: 7:04
